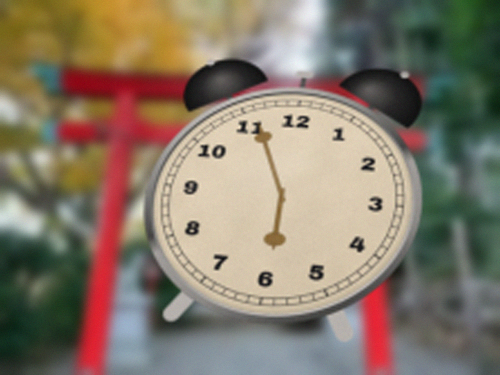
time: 5:56
